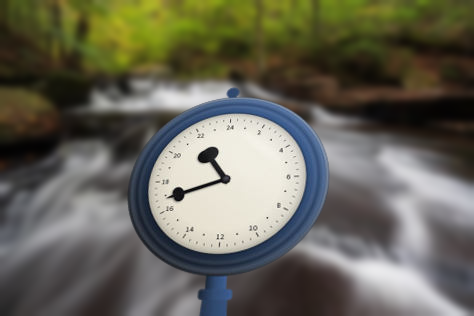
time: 21:42
